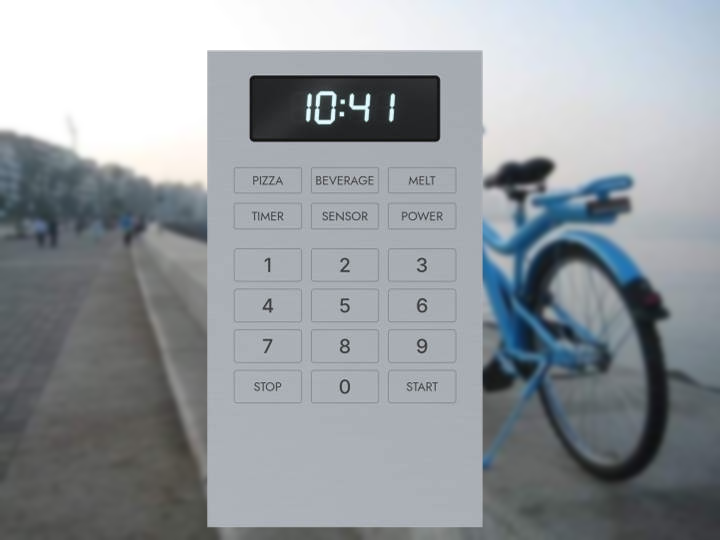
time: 10:41
